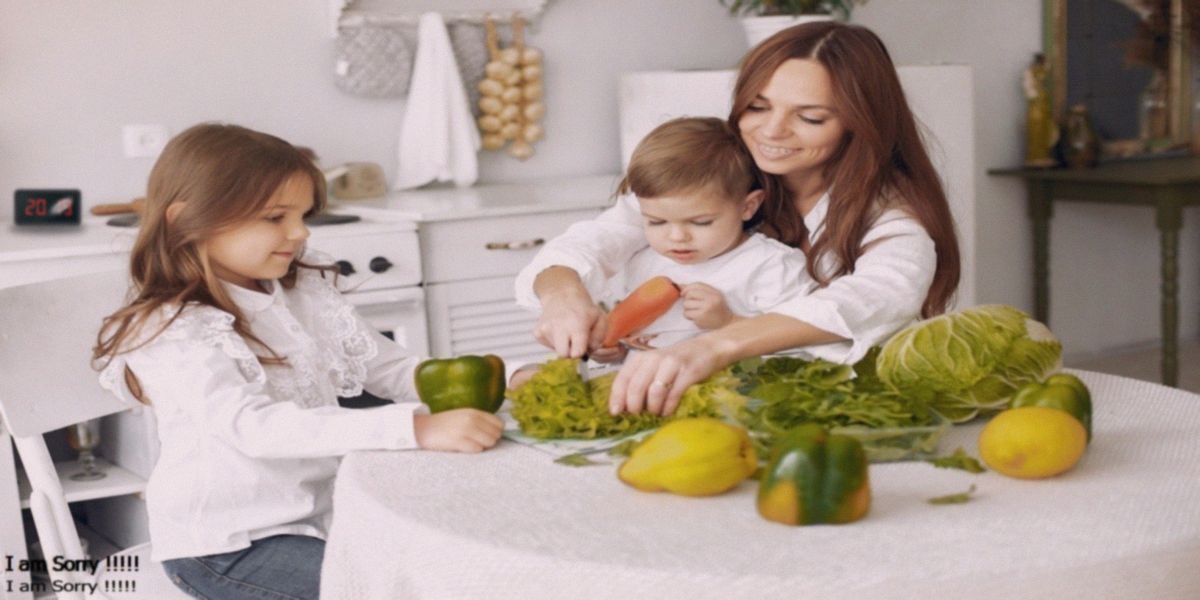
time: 20:19
